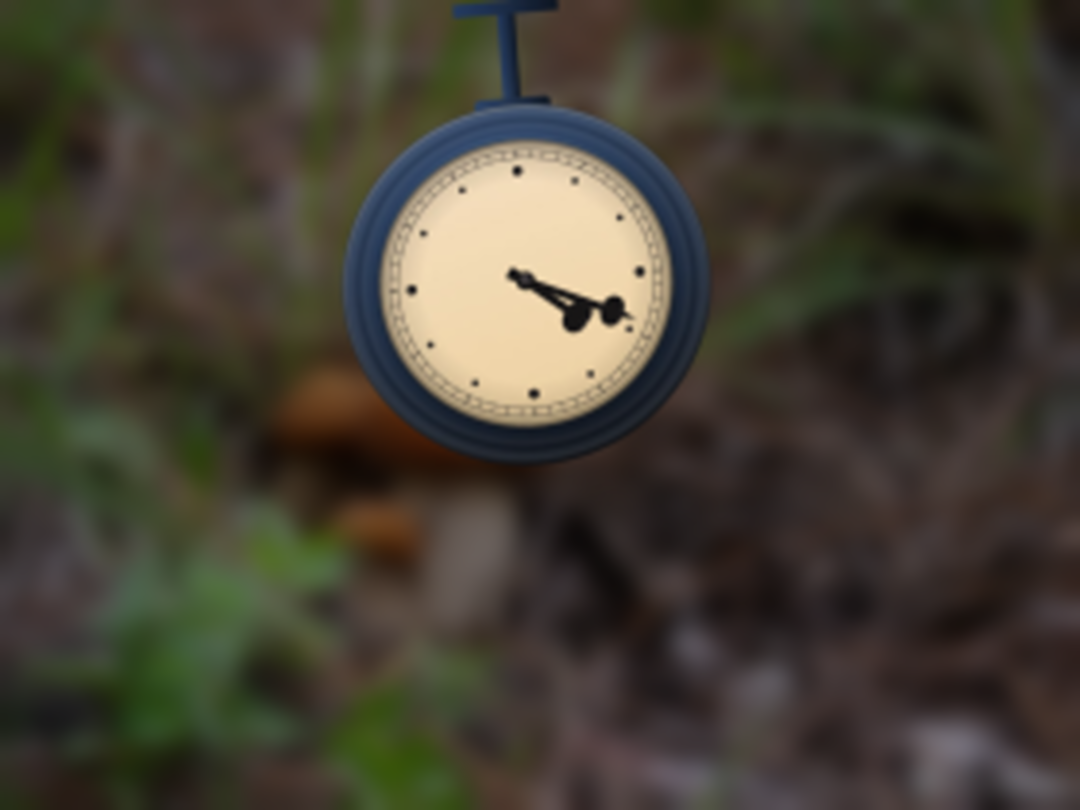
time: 4:19
